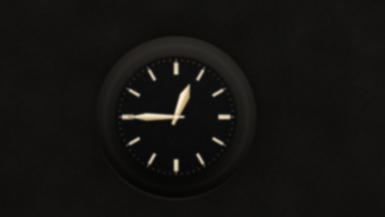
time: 12:45
